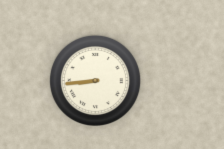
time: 8:44
